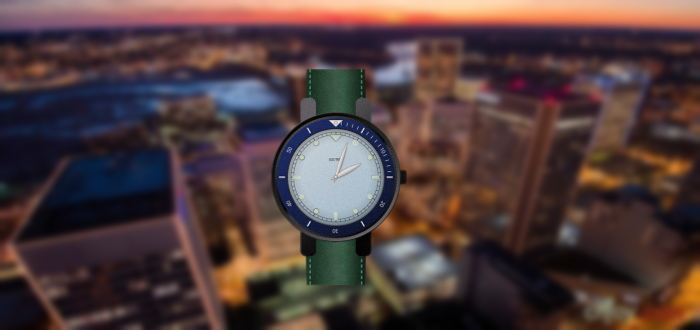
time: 2:03
